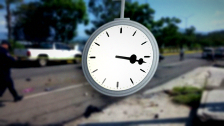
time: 3:17
